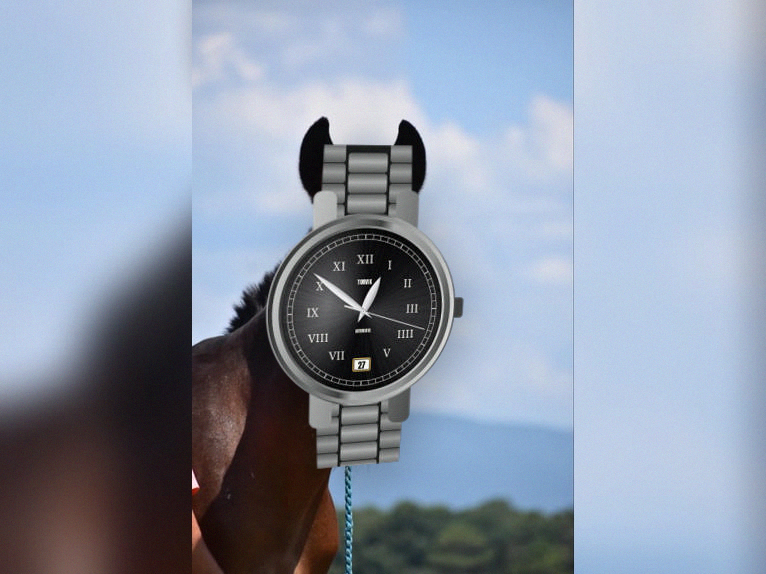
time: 12:51:18
